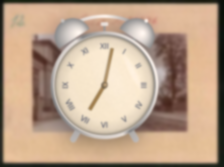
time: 7:02
